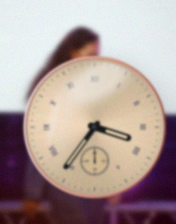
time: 3:36
